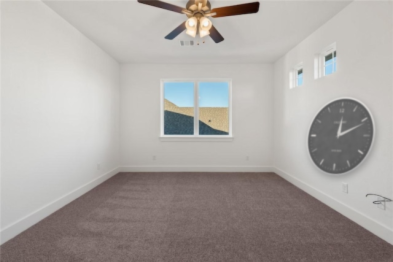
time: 12:11
